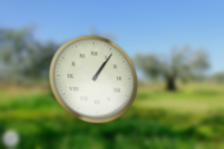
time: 1:06
